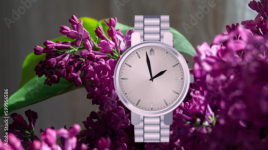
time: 1:58
